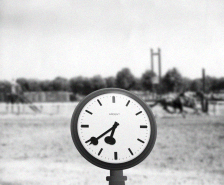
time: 6:39
